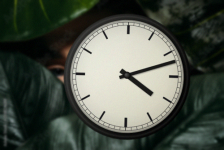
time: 4:12
